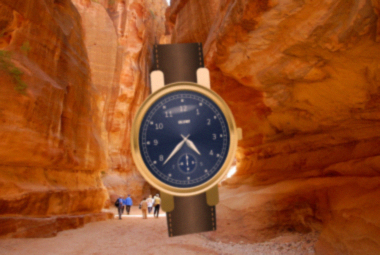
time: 4:38
